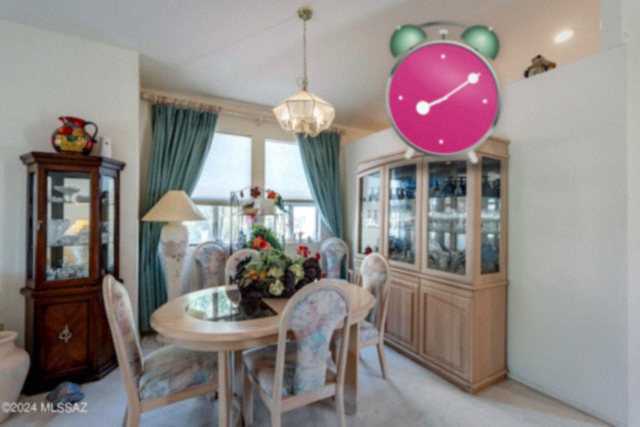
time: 8:09
